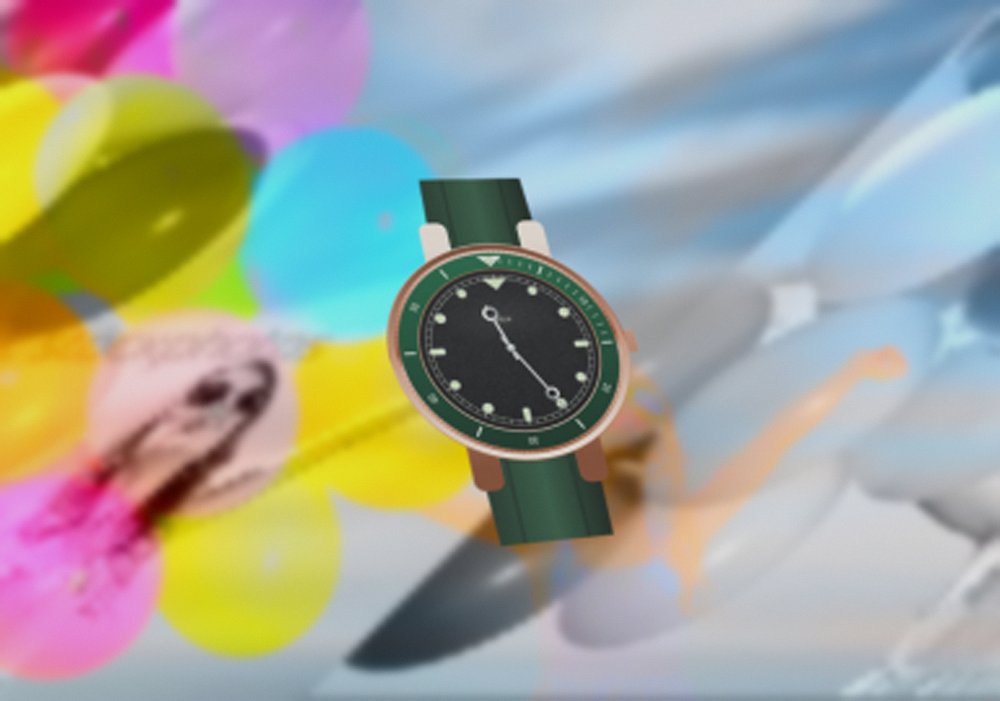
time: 11:25
